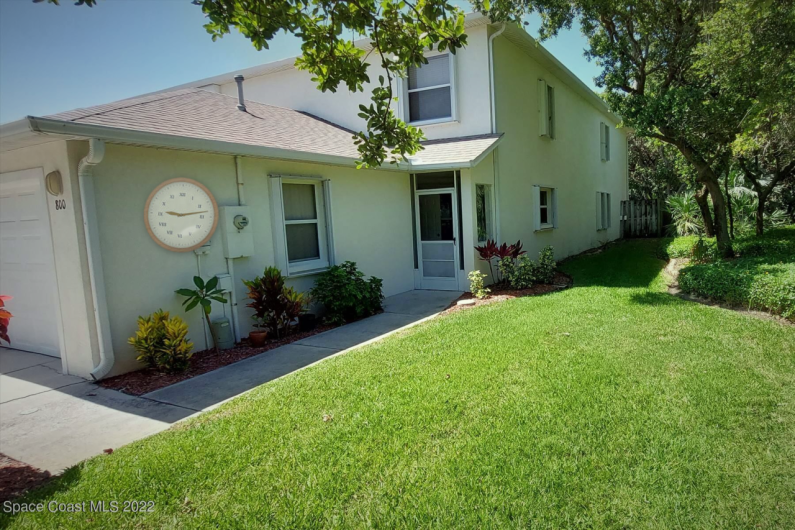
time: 9:13
